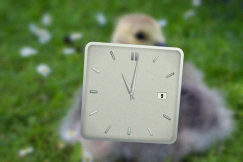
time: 11:01
